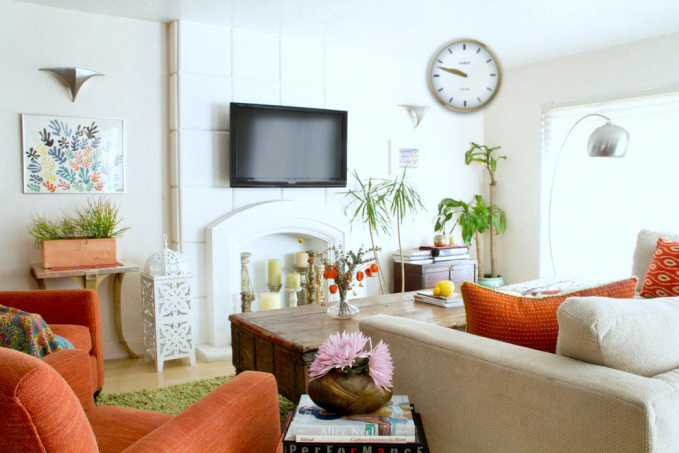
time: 9:48
